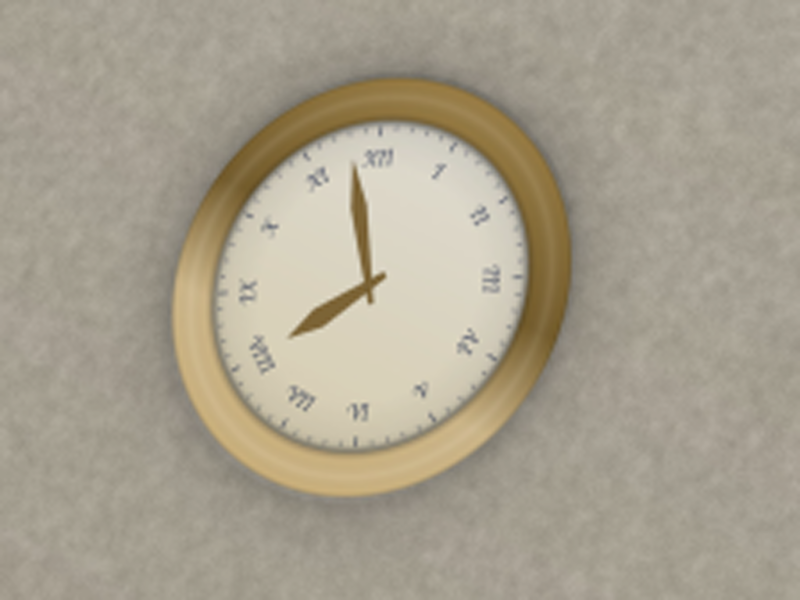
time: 7:58
